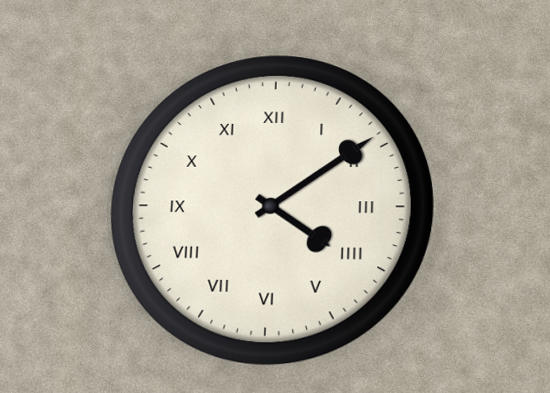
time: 4:09
